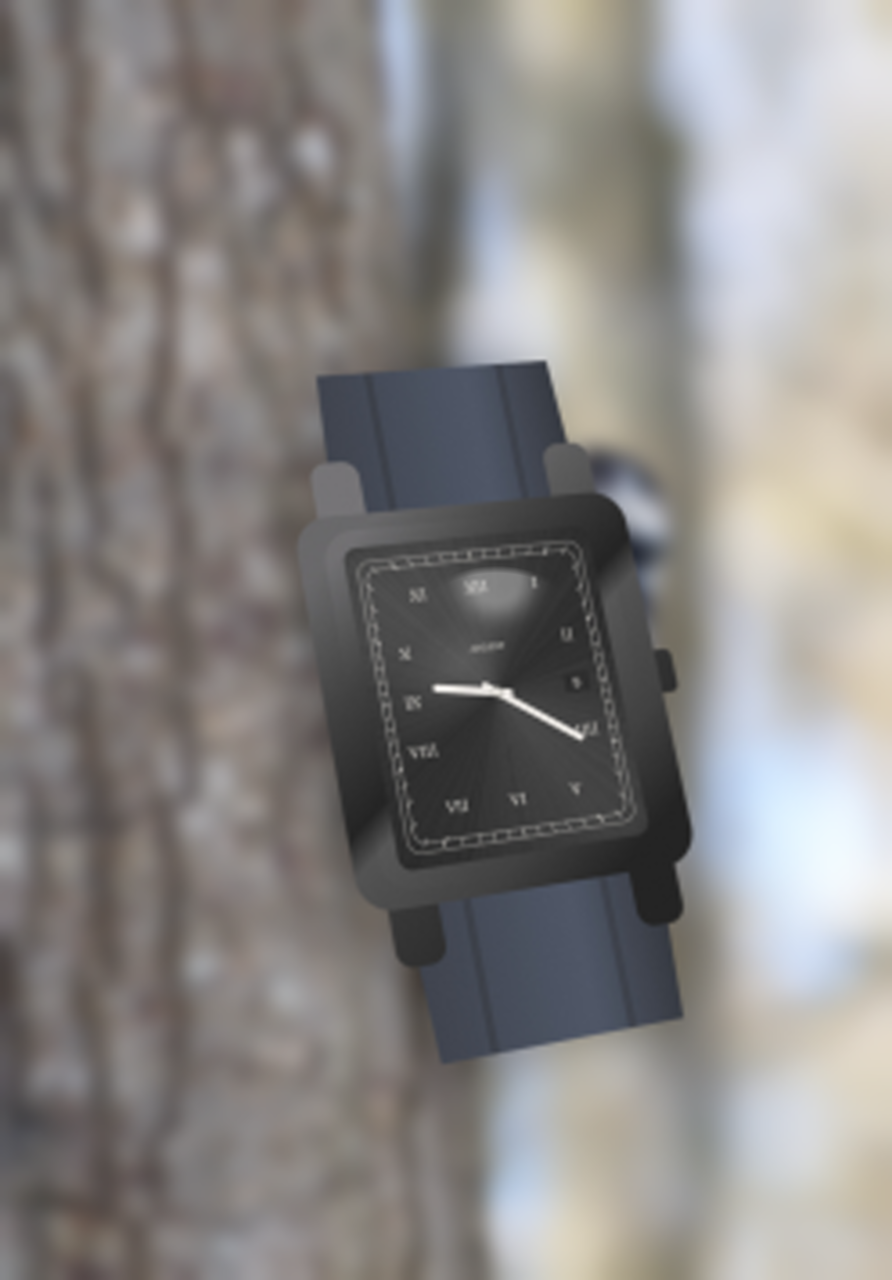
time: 9:21
